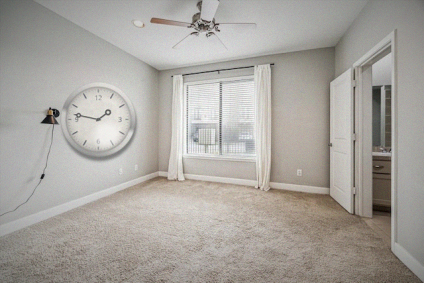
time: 1:47
